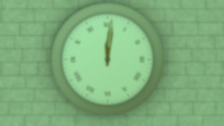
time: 12:01
